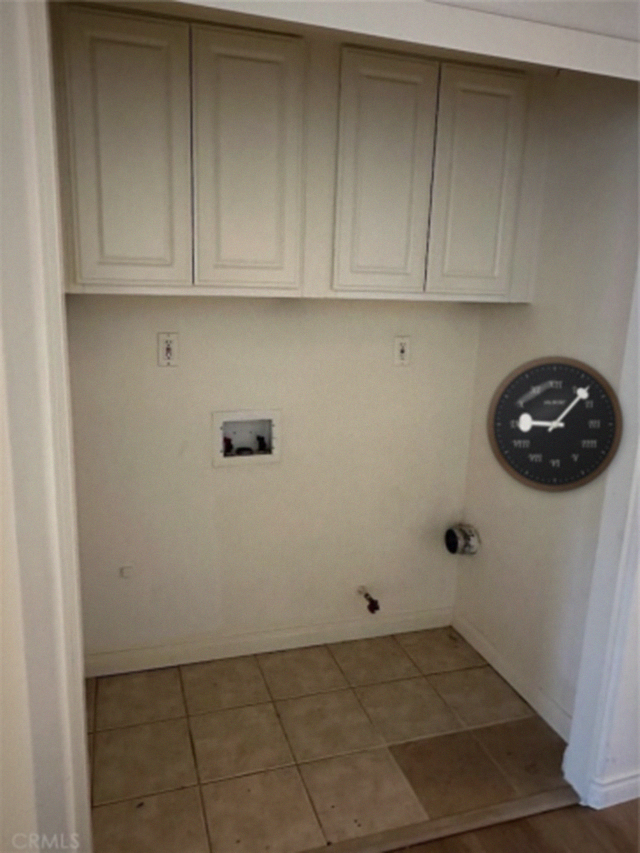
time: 9:07
